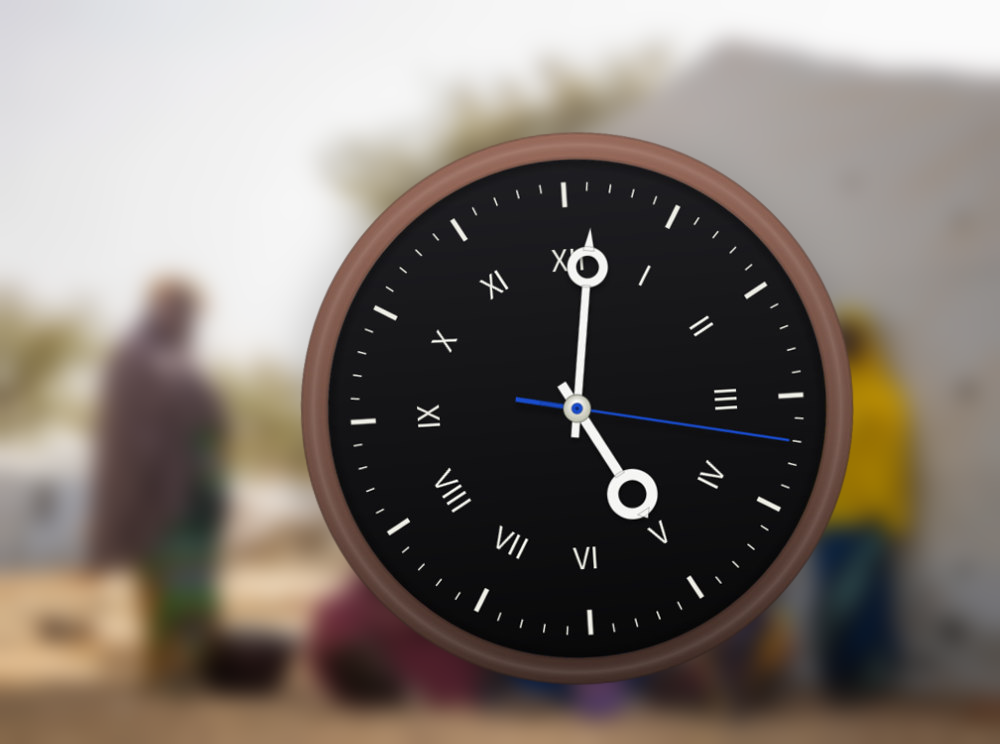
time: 5:01:17
